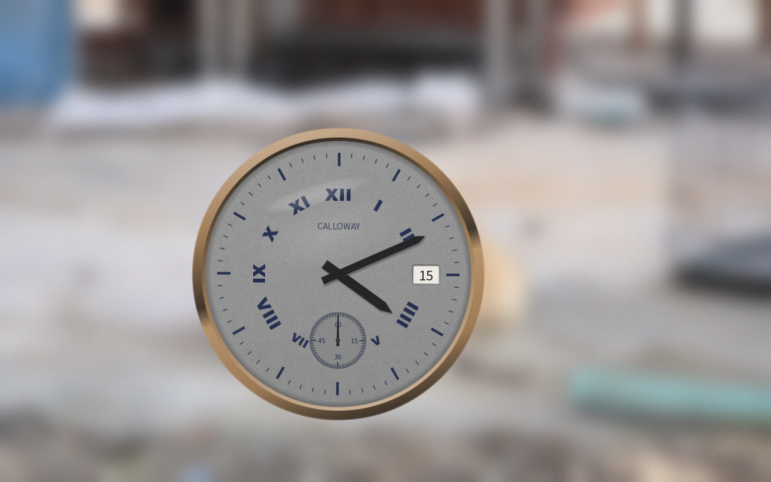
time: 4:11
